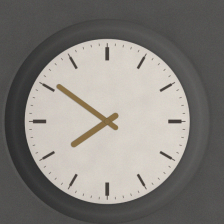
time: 7:51
